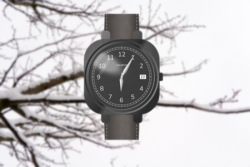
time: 6:05
